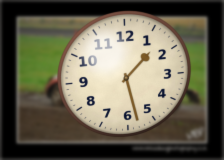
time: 1:28
